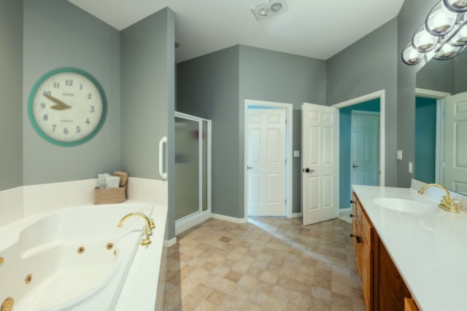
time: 8:49
